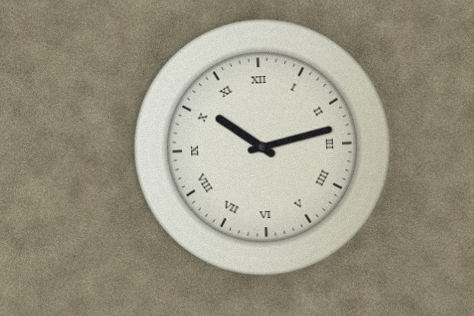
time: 10:13
